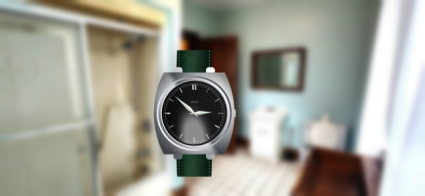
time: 2:52
